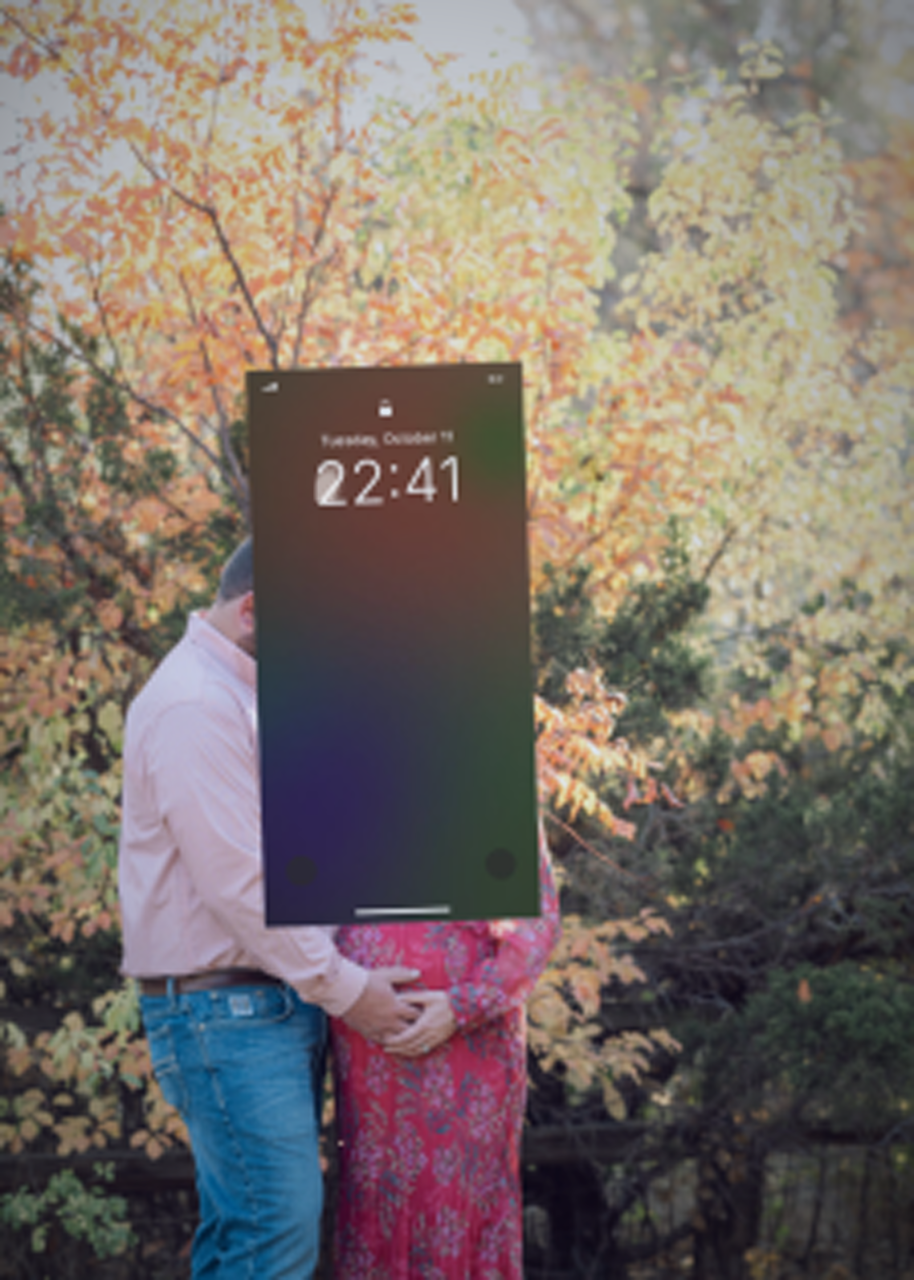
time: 22:41
